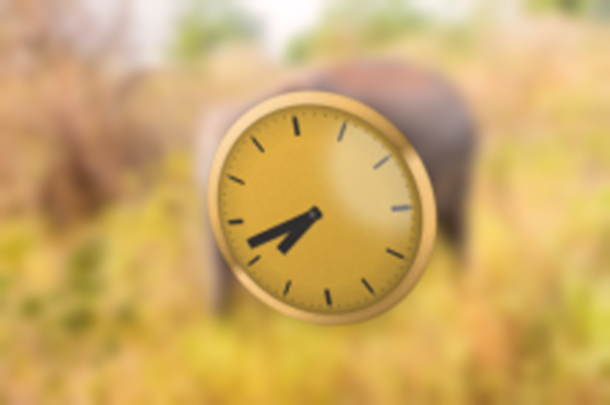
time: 7:42
